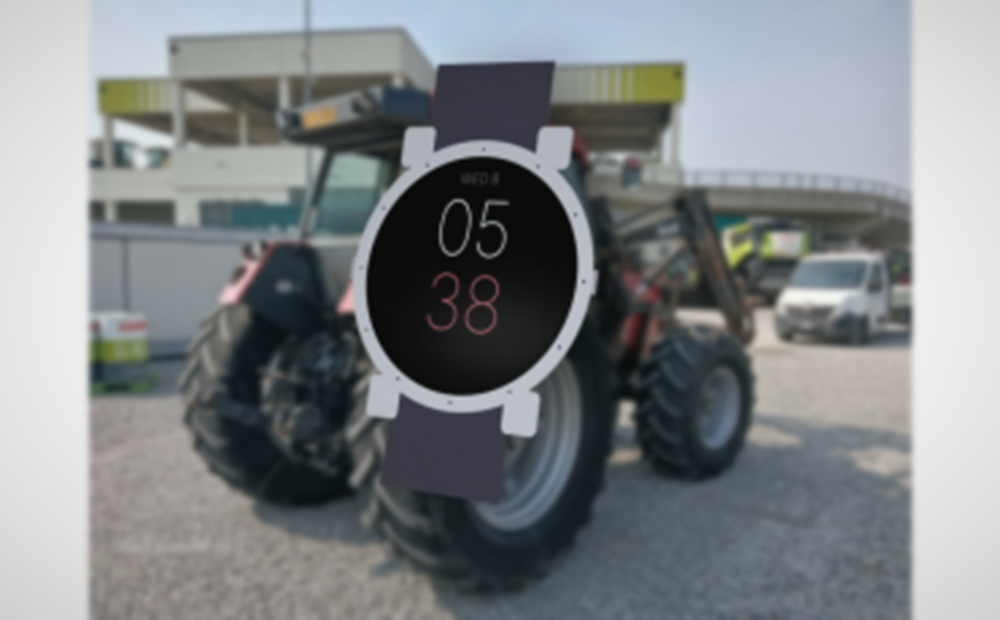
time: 5:38
